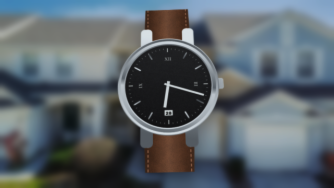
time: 6:18
